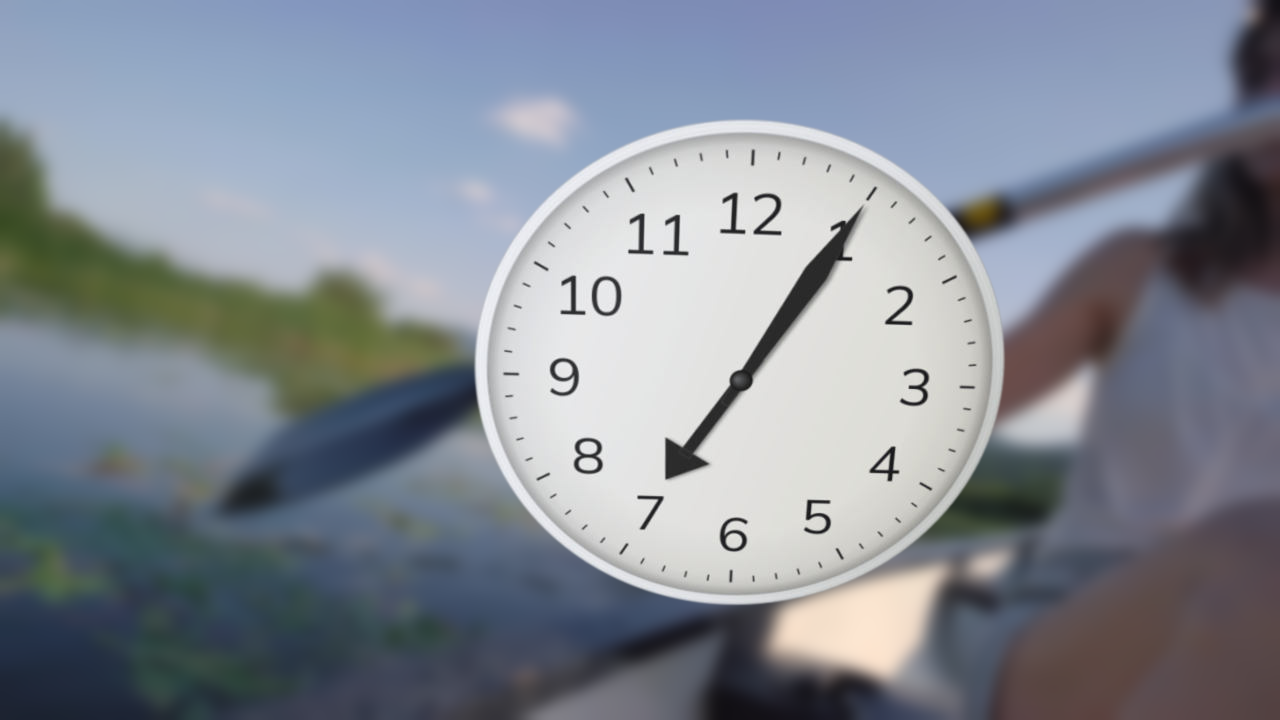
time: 7:05
